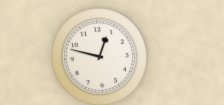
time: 12:48
